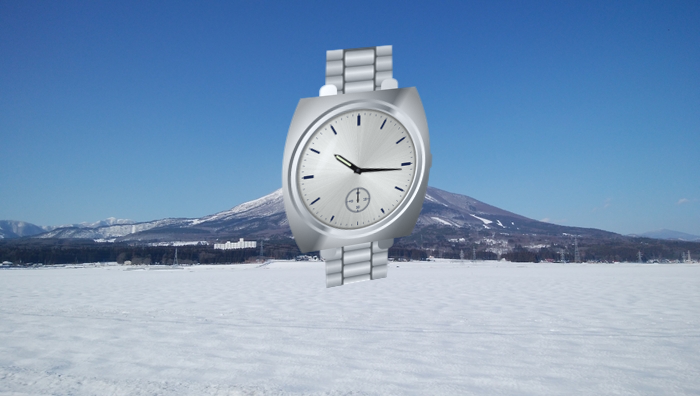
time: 10:16
